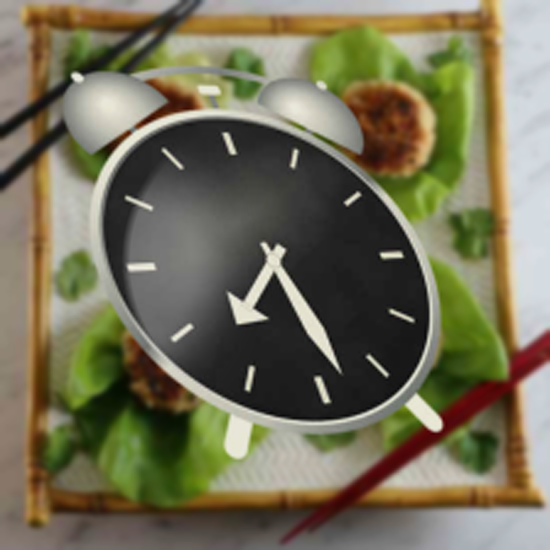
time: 7:28
